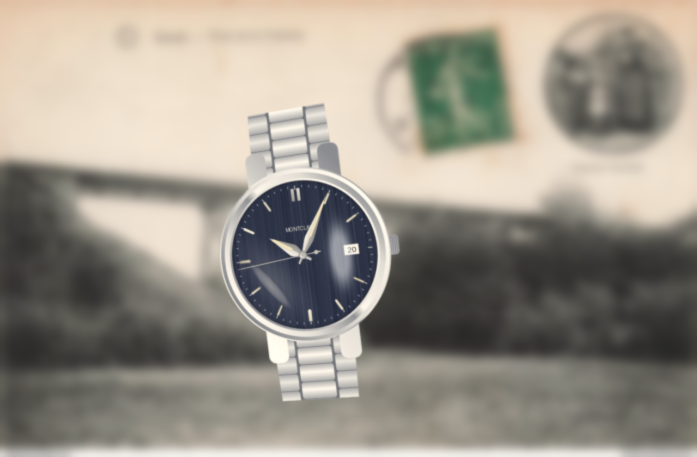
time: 10:04:44
